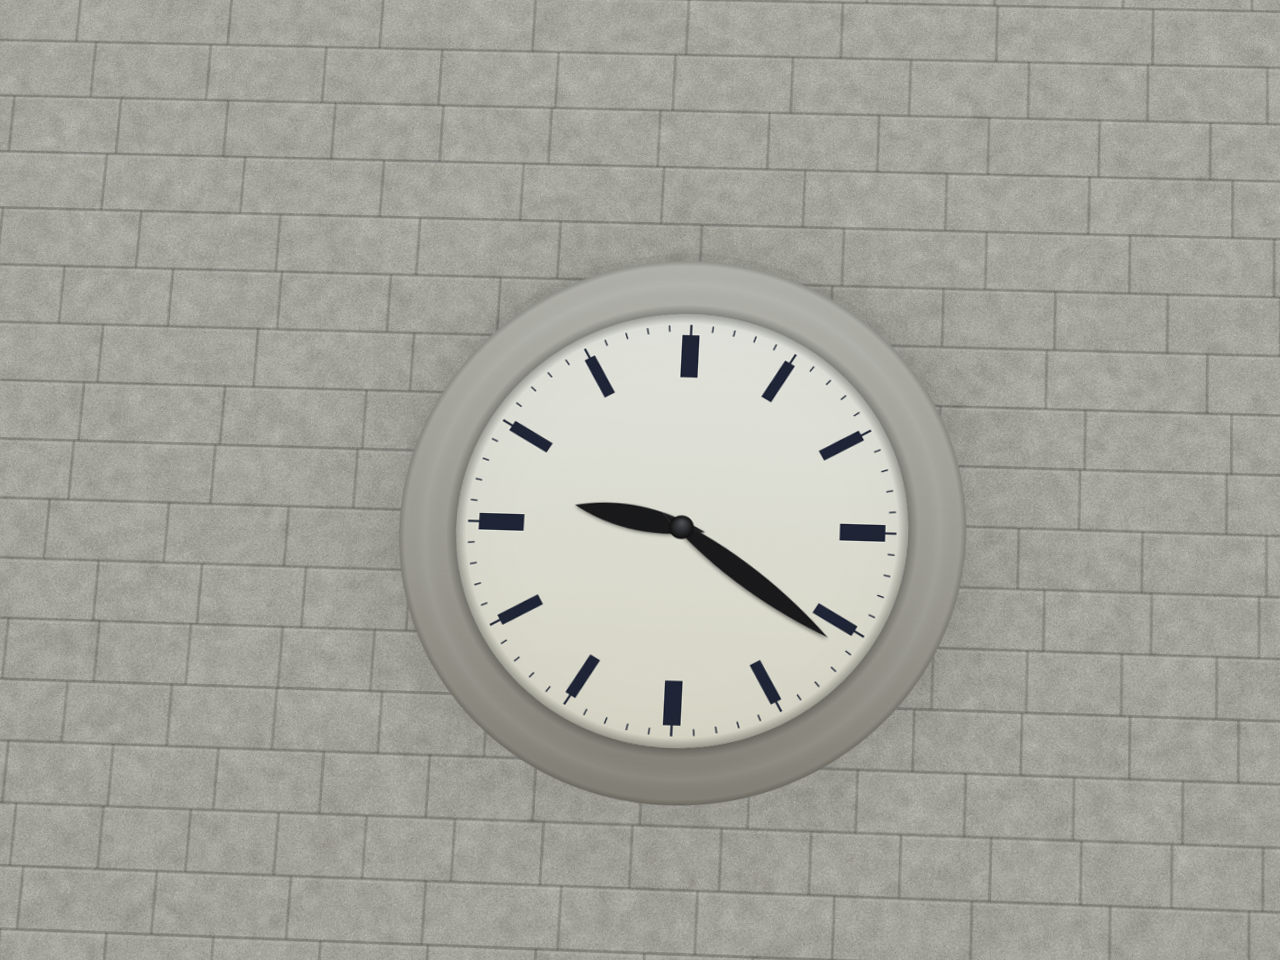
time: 9:21
